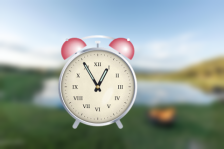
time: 12:55
